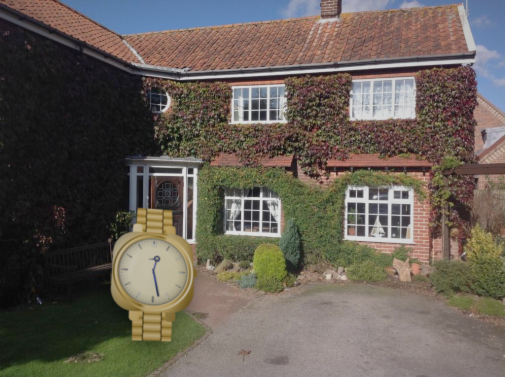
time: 12:28
